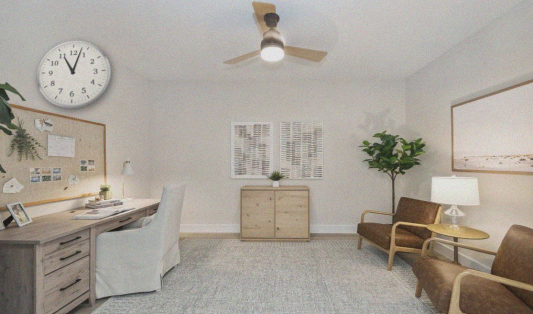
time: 11:03
